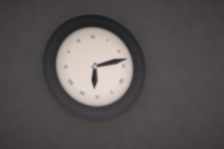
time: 6:13
